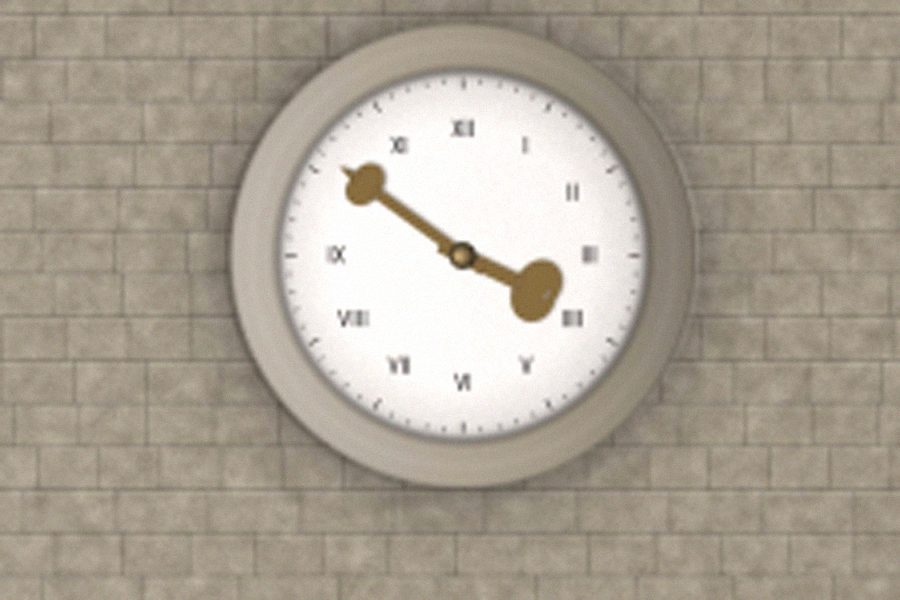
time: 3:51
